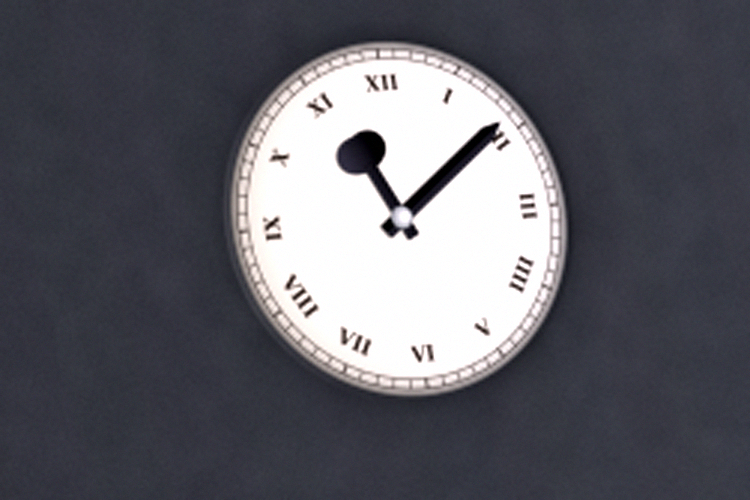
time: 11:09
